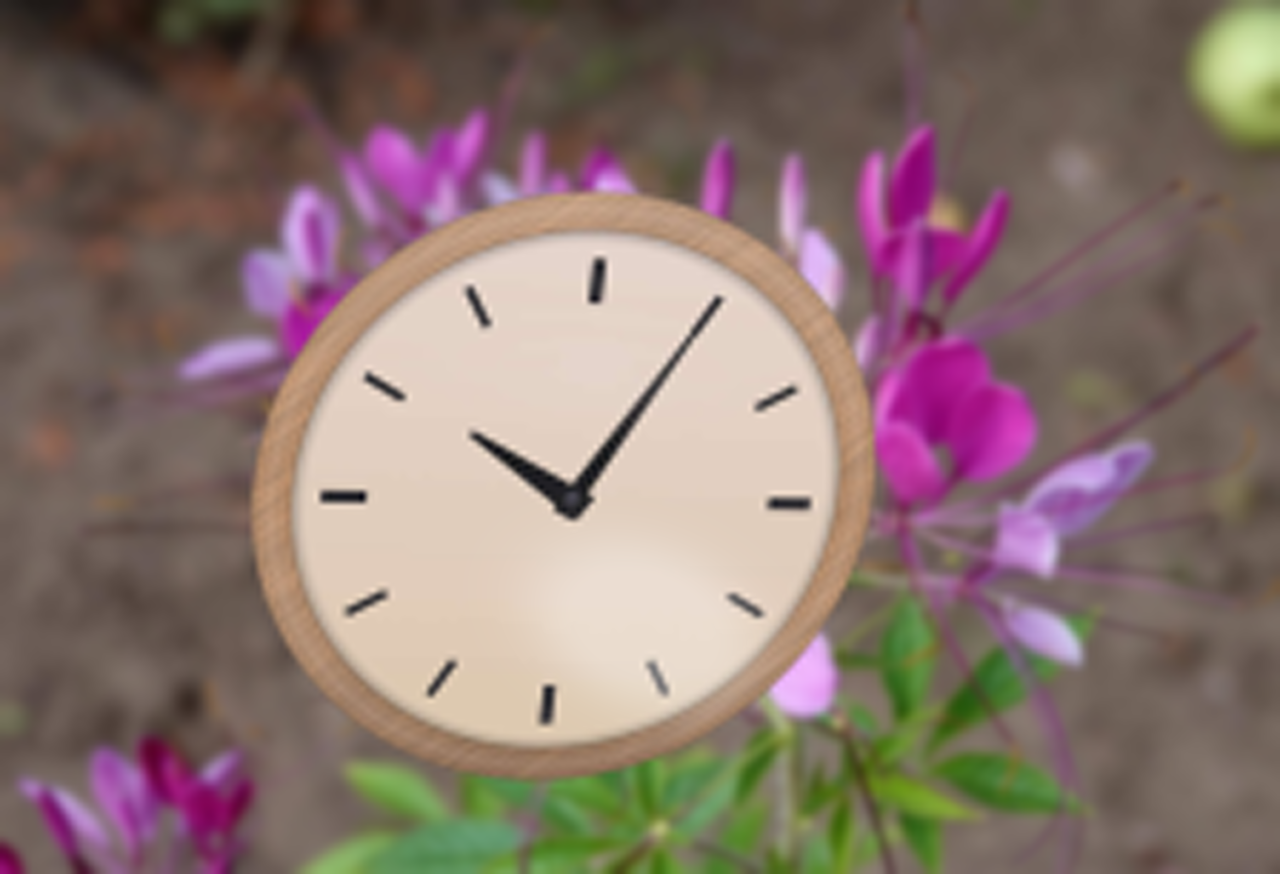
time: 10:05
